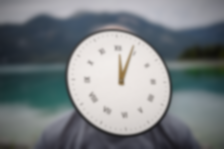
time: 12:04
